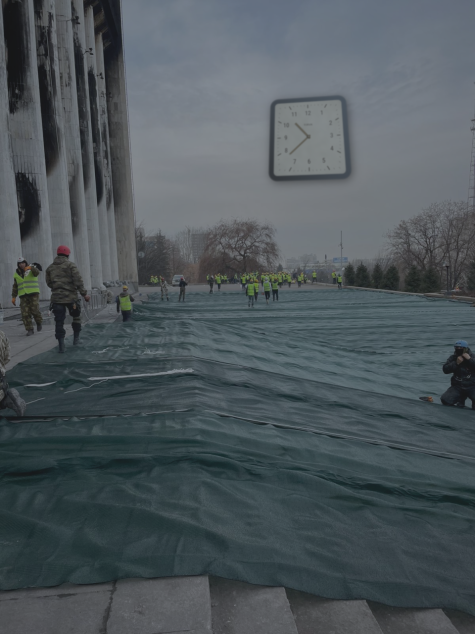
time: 10:38
